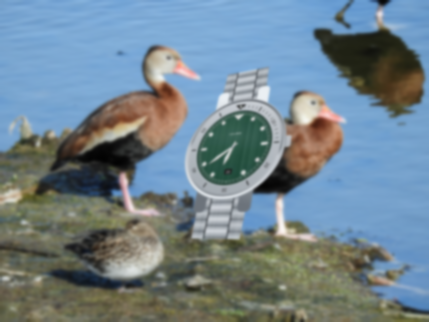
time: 6:39
